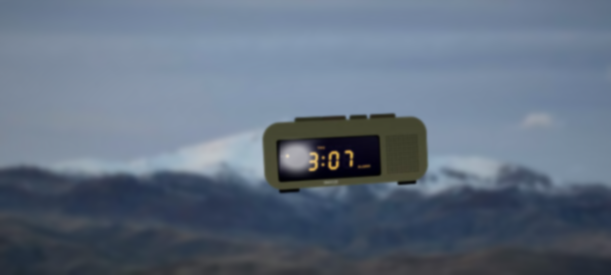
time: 3:07
